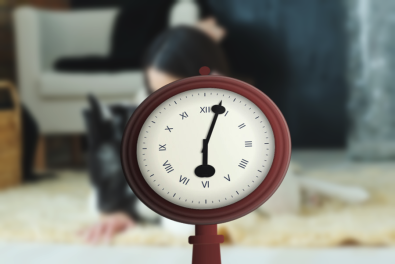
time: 6:03
